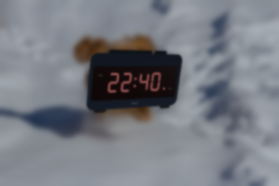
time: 22:40
